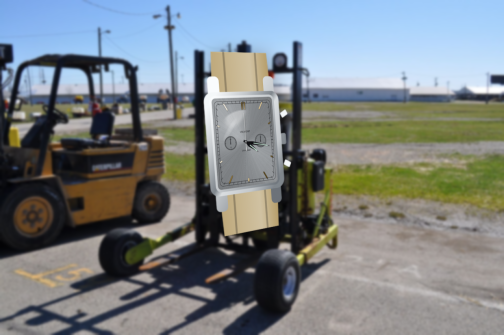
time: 4:17
